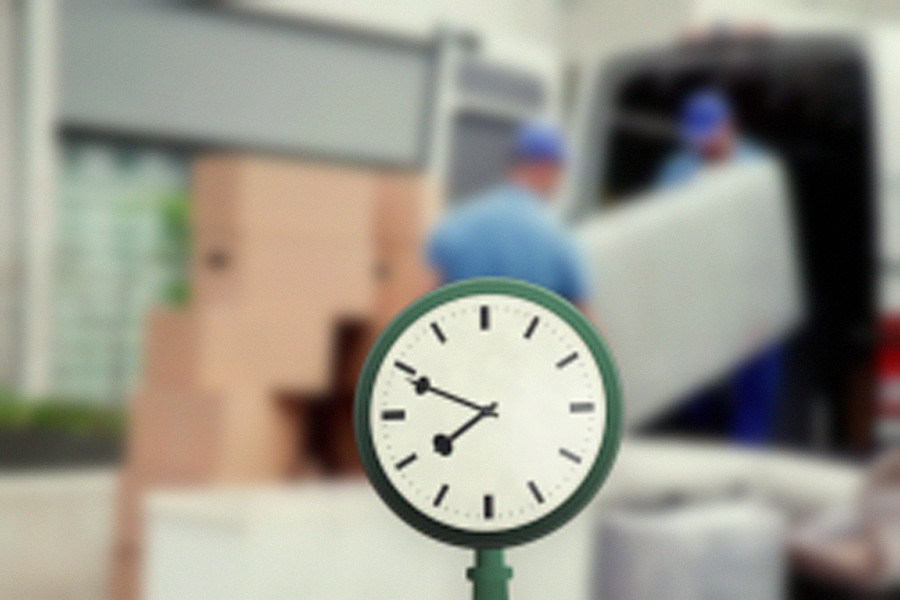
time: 7:49
